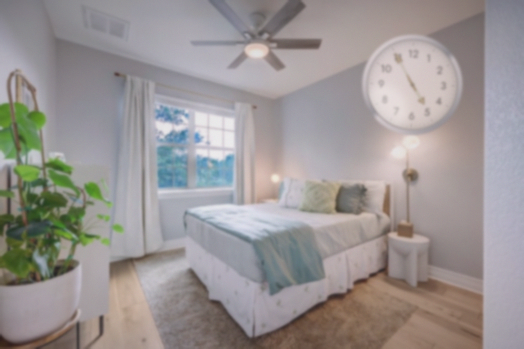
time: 4:55
